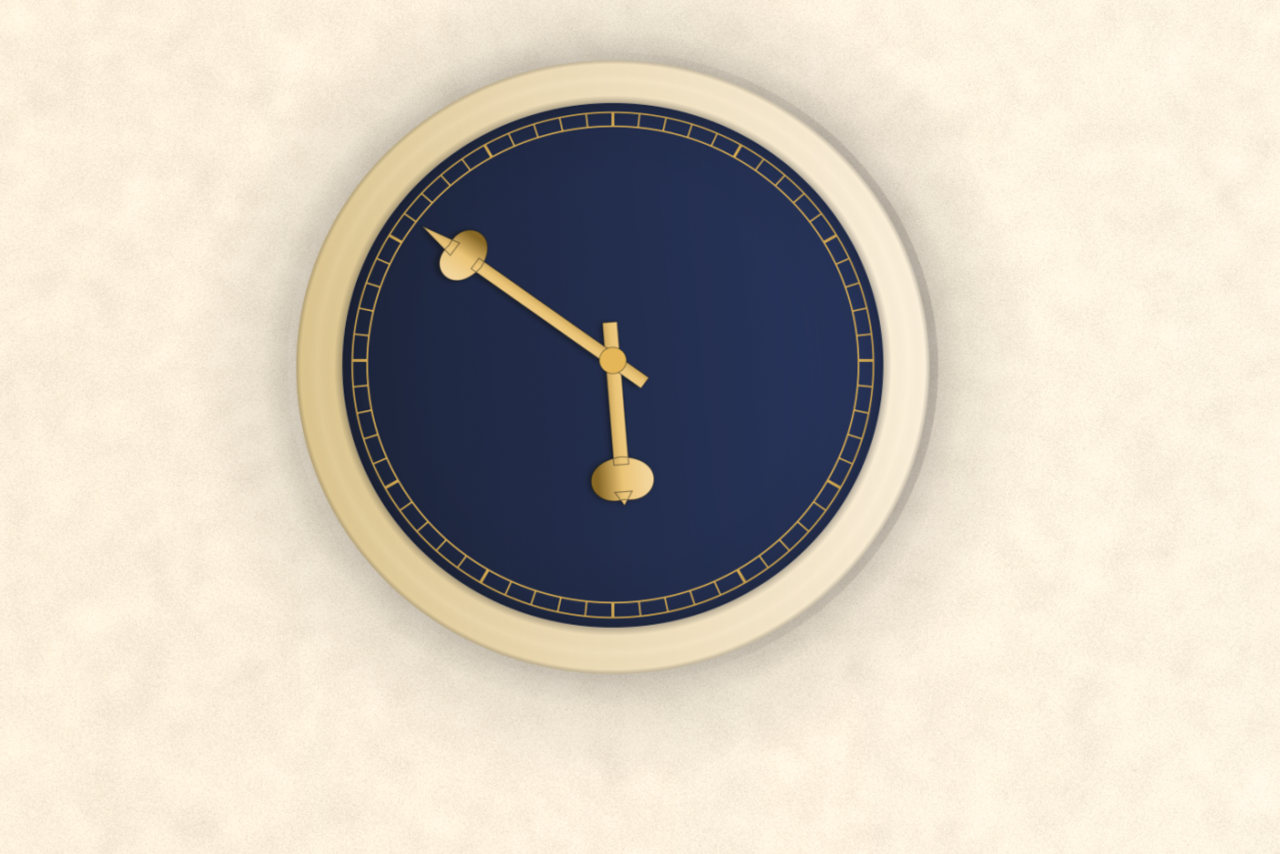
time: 5:51
